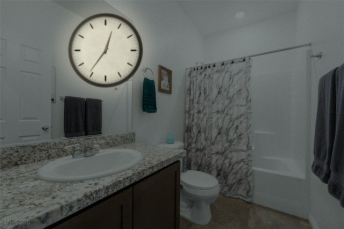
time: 12:36
